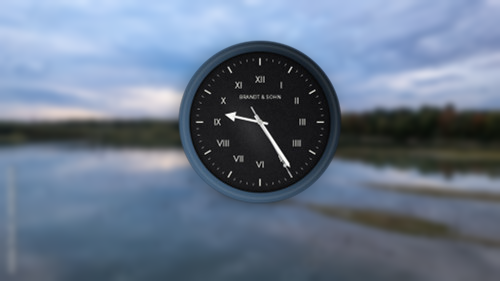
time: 9:24:25
